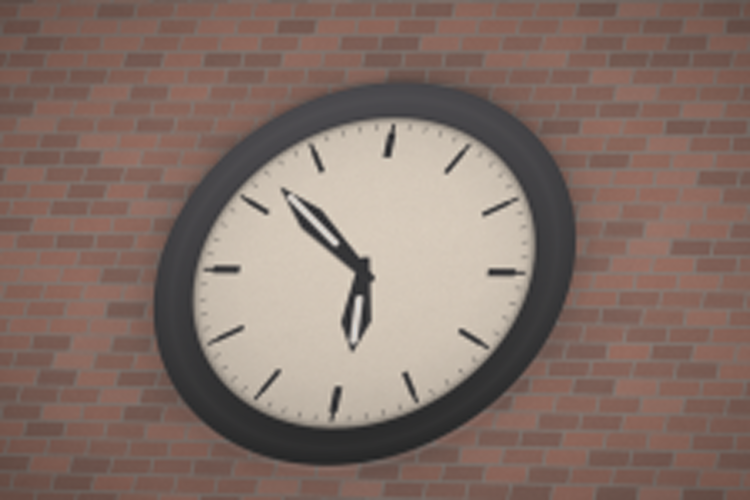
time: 5:52
